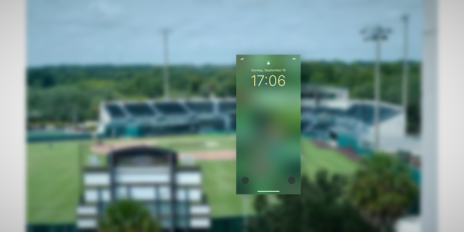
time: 17:06
